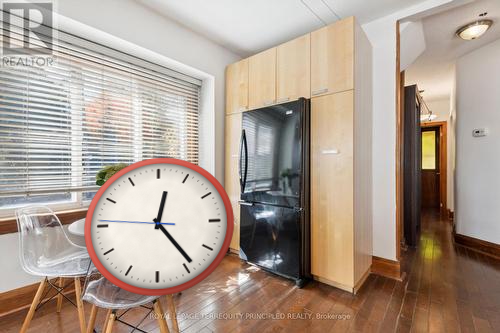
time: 12:23:46
